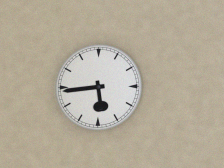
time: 5:44
